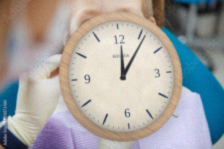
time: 12:06
